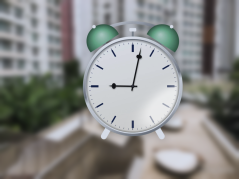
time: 9:02
